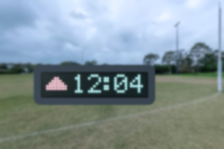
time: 12:04
